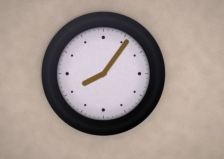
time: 8:06
